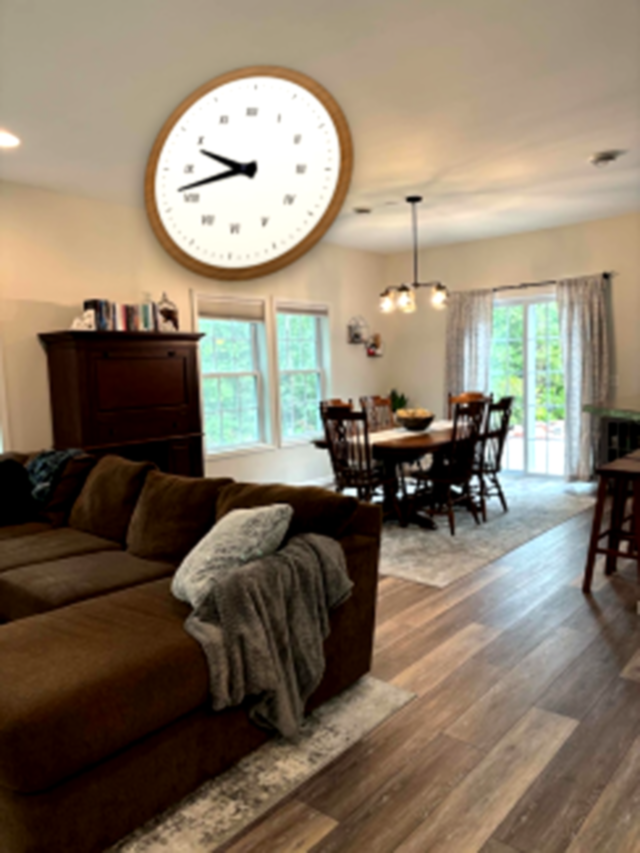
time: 9:42
